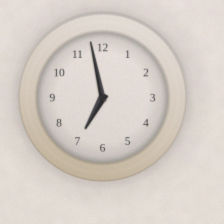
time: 6:58
